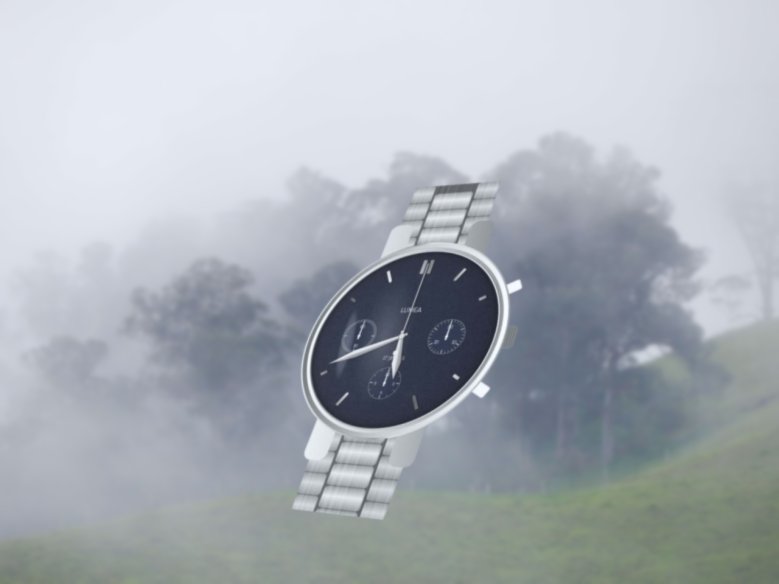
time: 5:41
